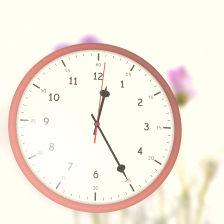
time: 12:25:01
